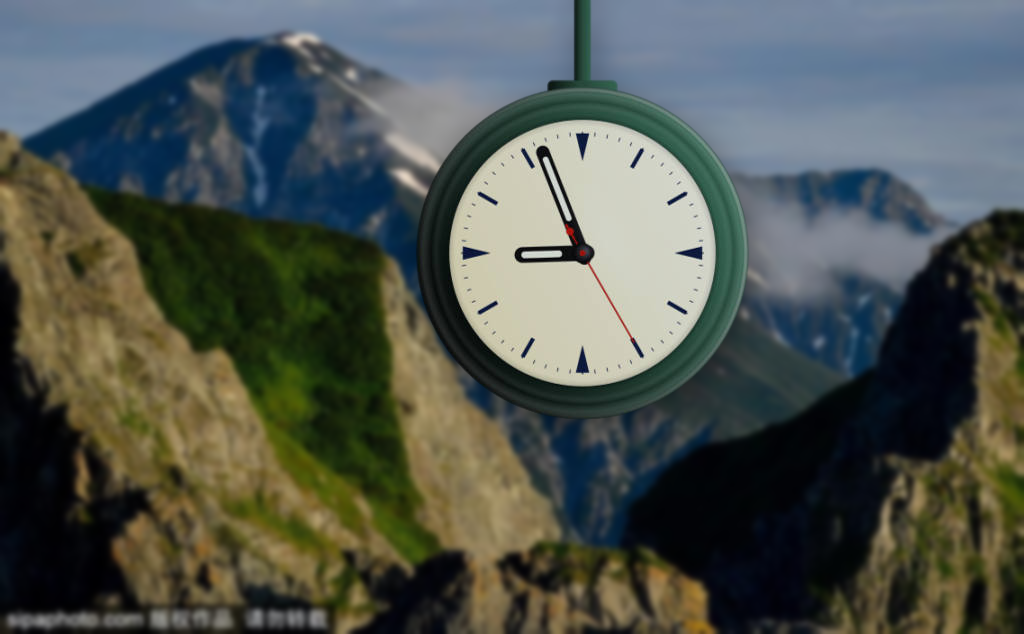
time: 8:56:25
